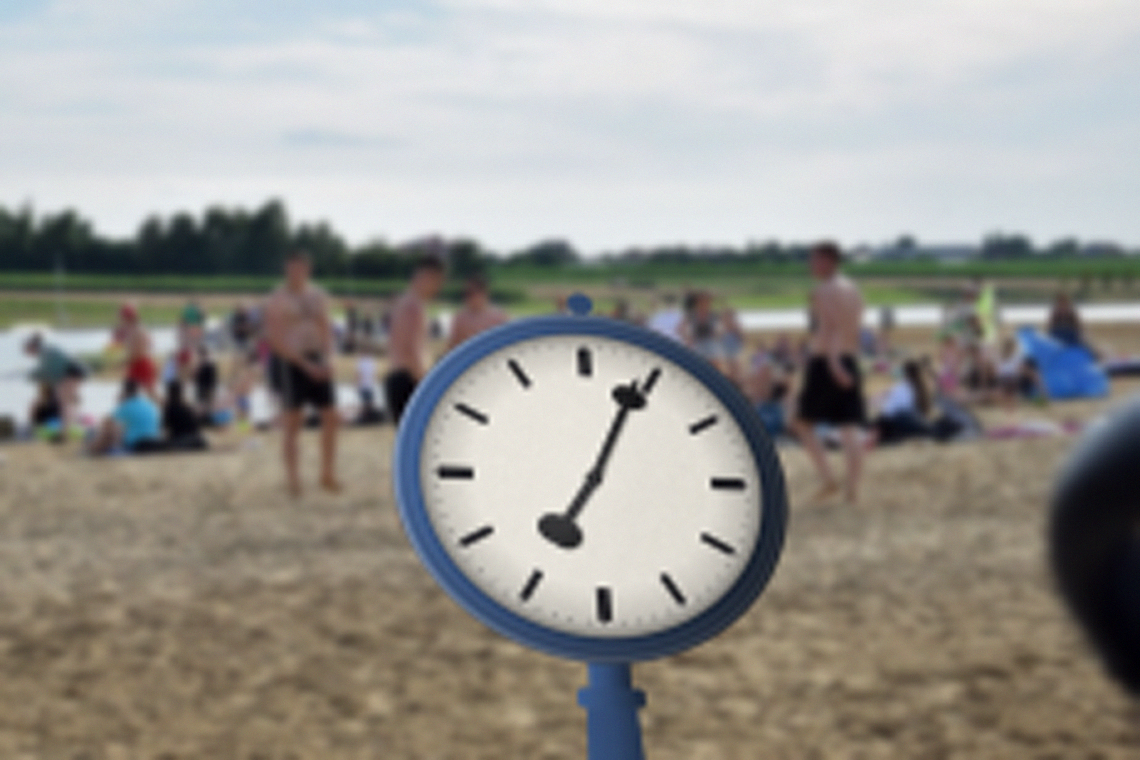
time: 7:04
